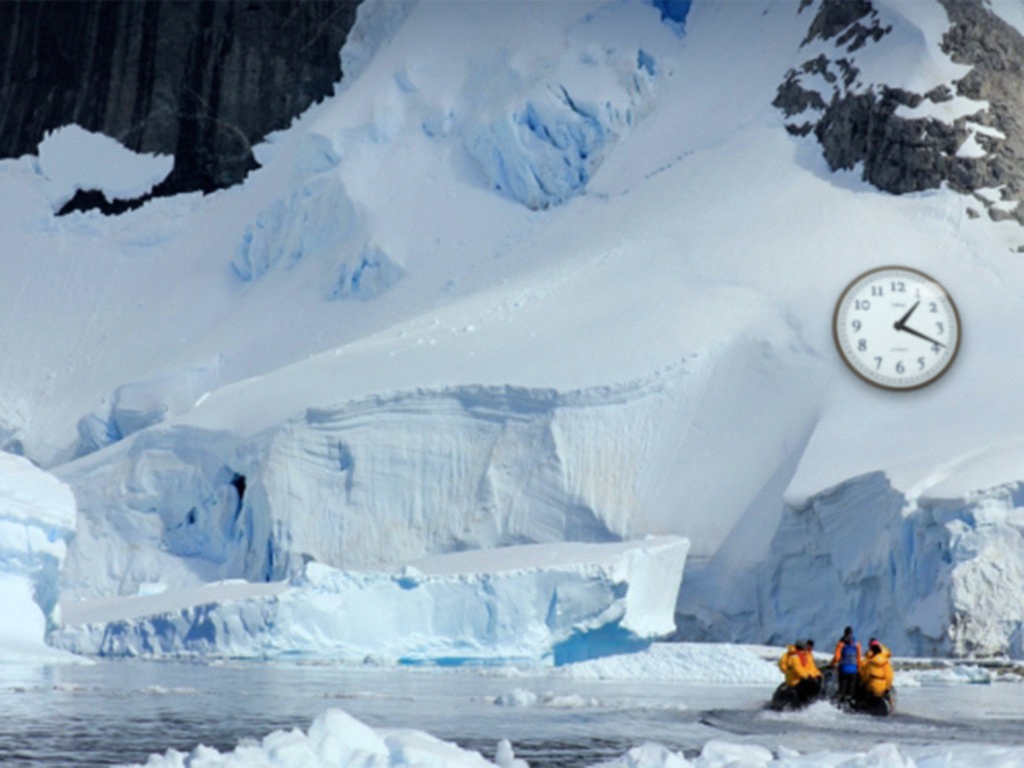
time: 1:19
